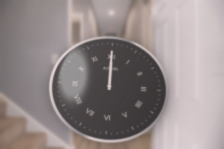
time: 12:00
